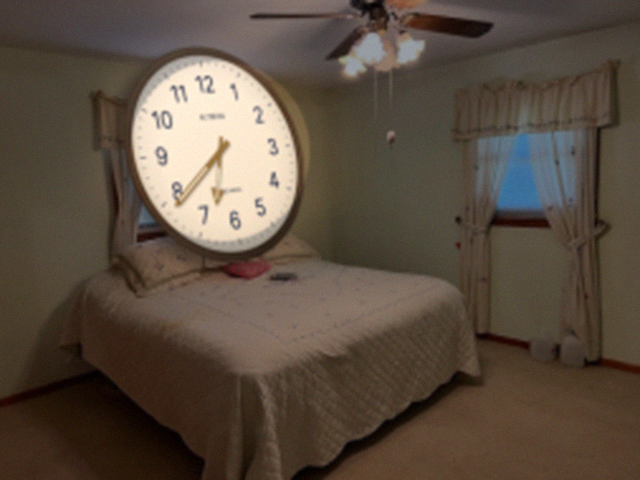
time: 6:39
